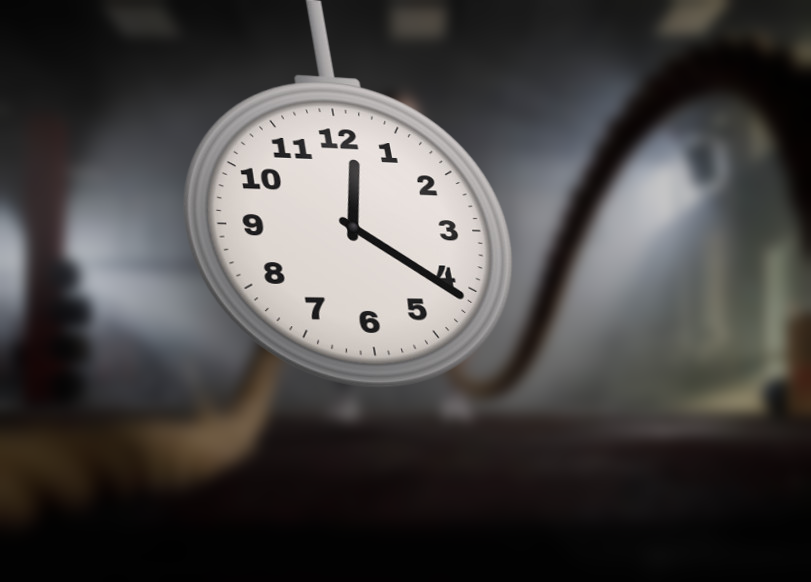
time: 12:21
